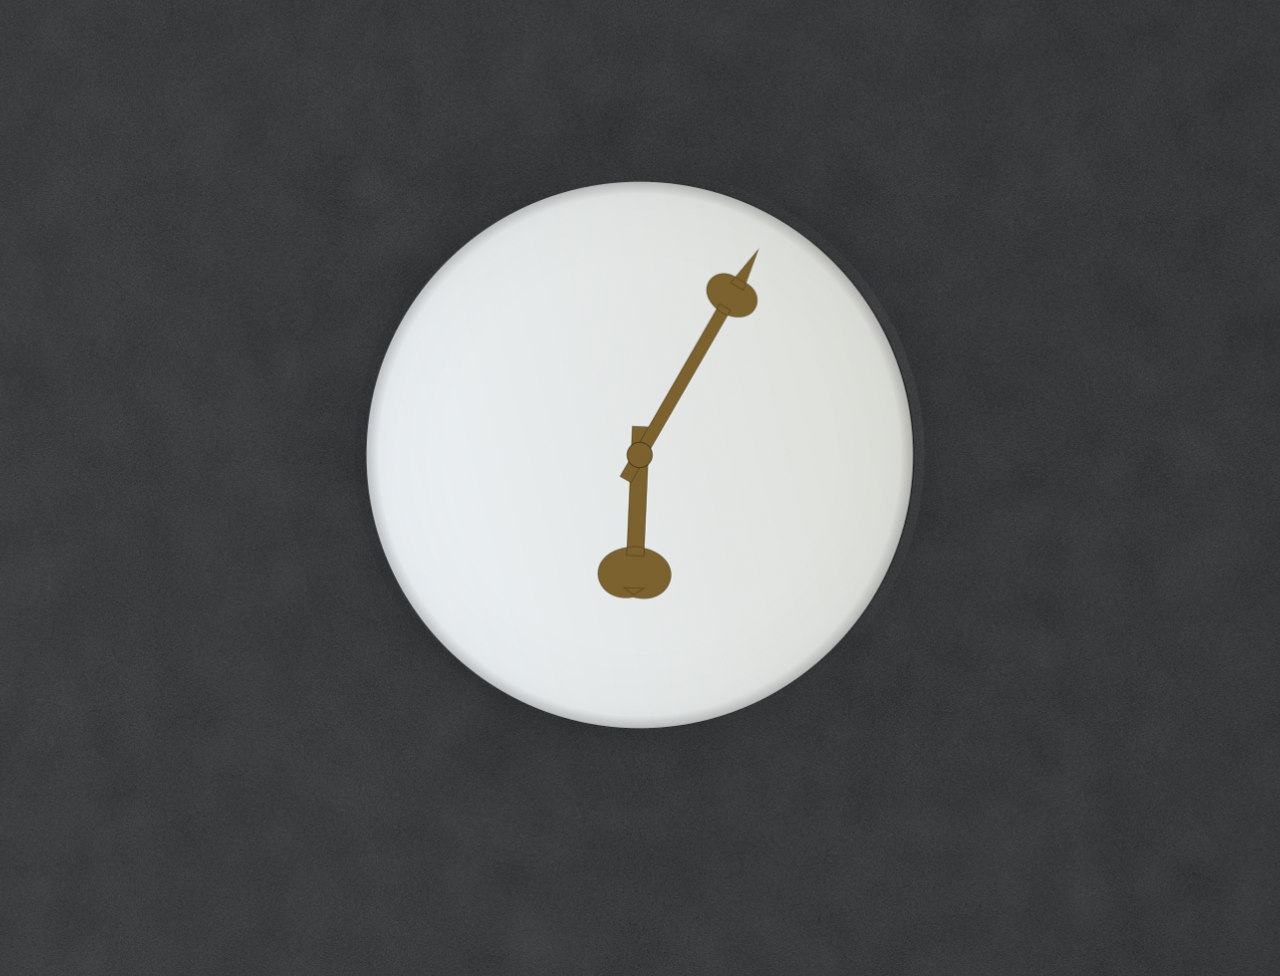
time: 6:05
